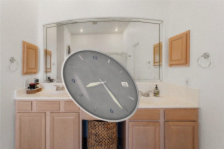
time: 8:26
